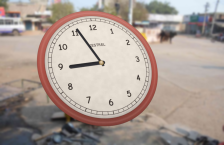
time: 8:56
